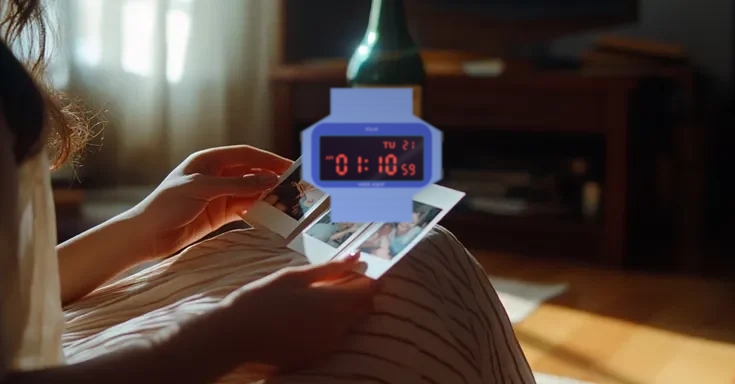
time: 1:10:59
